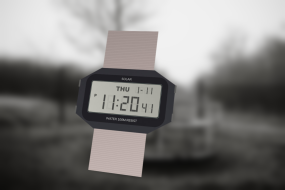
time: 11:20:41
